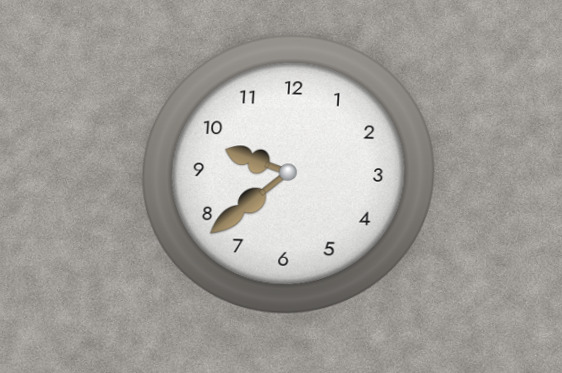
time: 9:38
